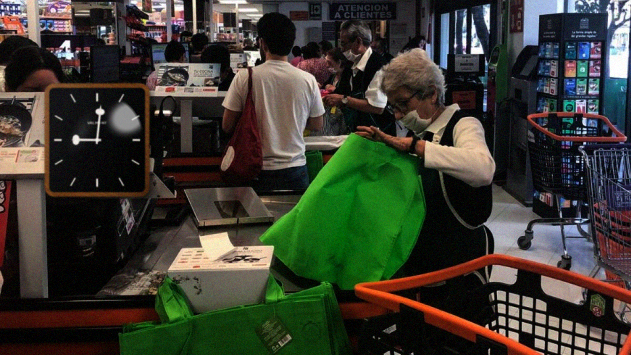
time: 9:01
